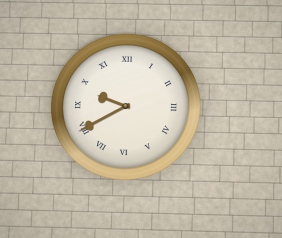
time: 9:40
